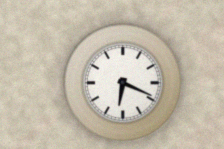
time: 6:19
